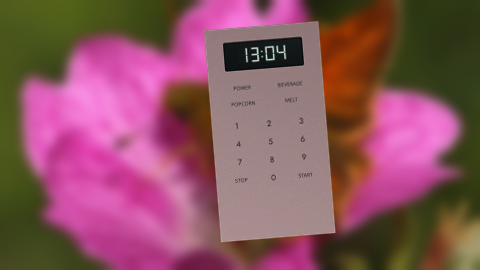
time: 13:04
